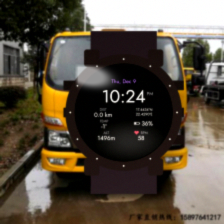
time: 10:24
